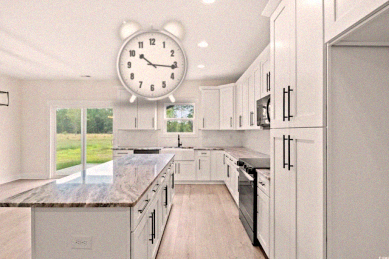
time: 10:16
